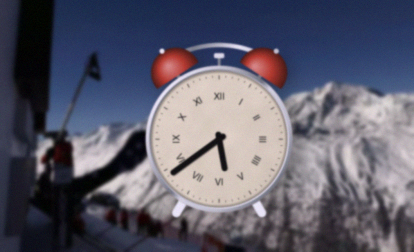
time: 5:39
